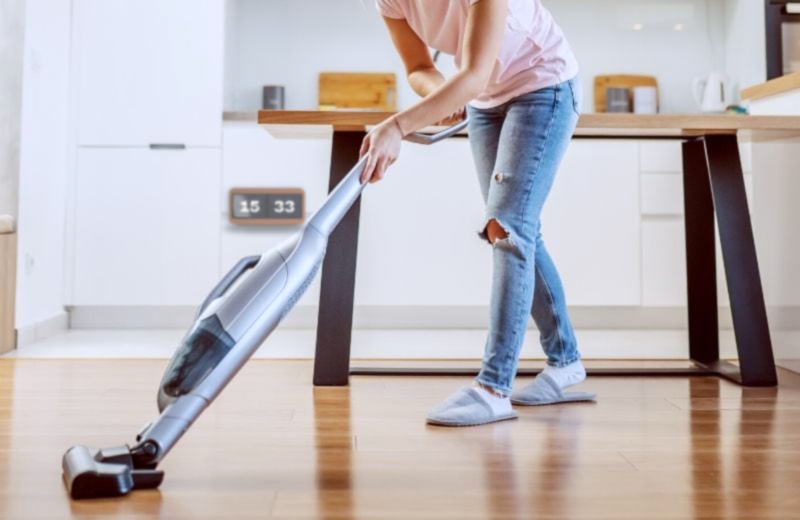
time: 15:33
